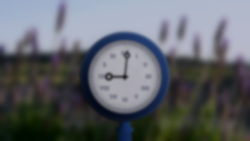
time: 9:01
